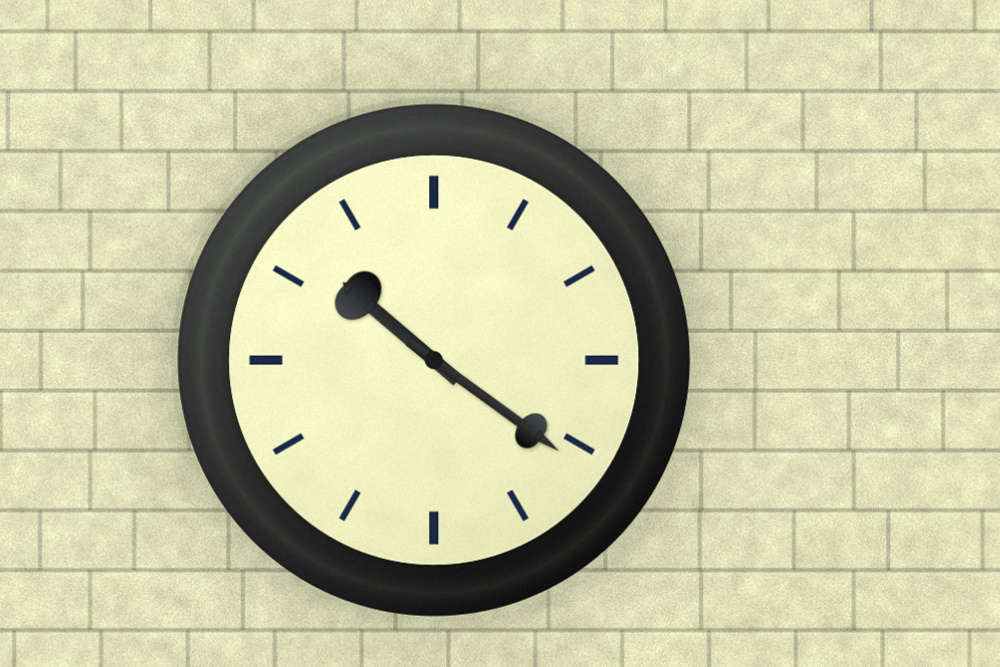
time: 10:21
